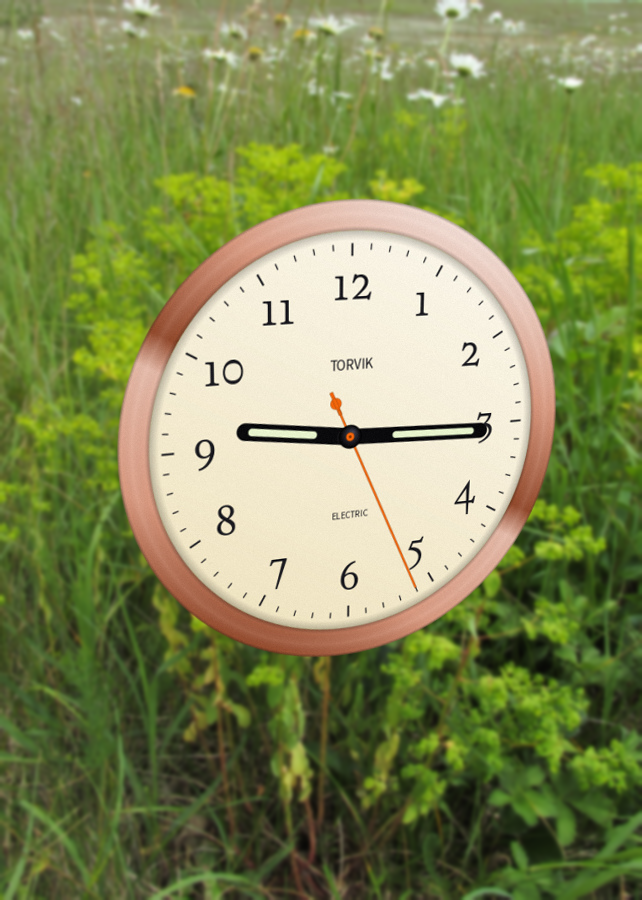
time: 9:15:26
